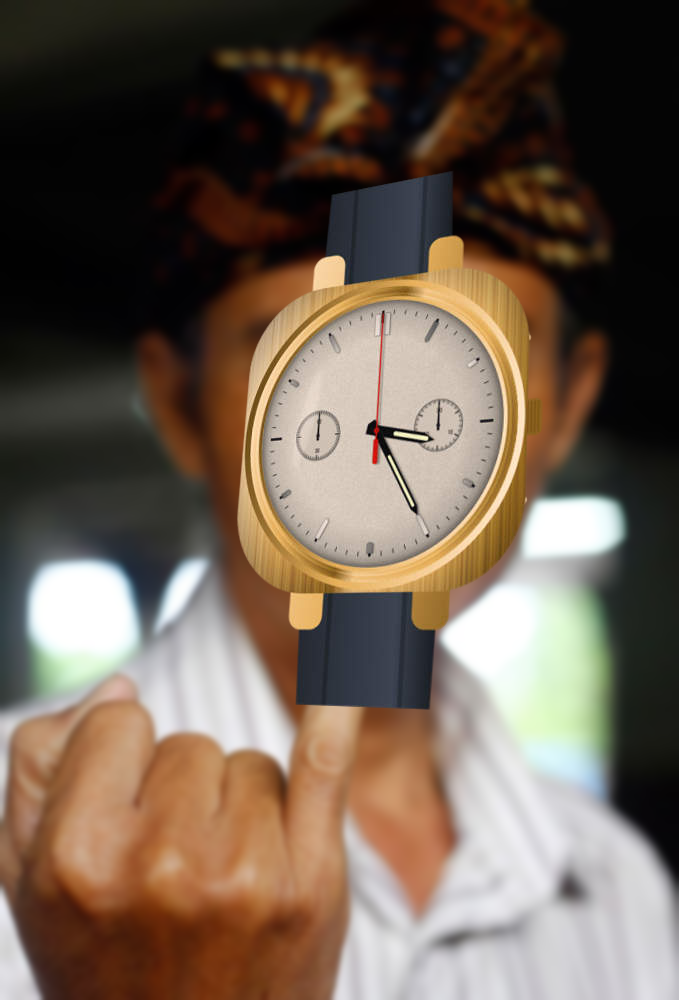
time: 3:25
